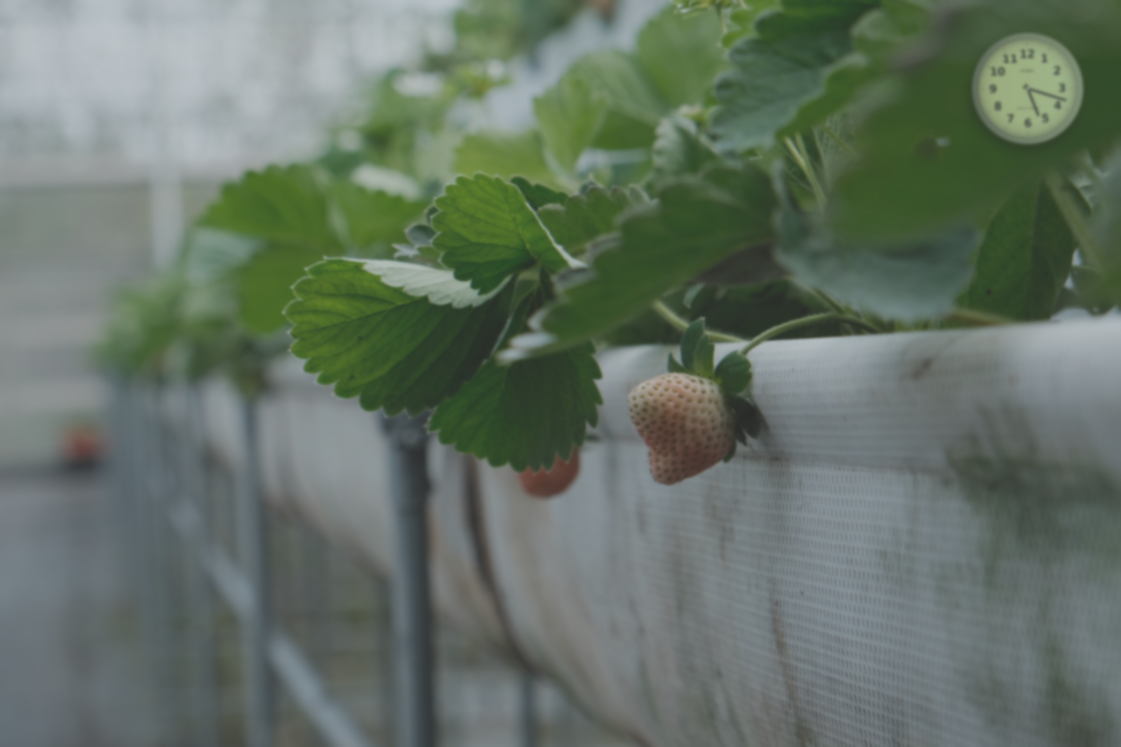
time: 5:18
